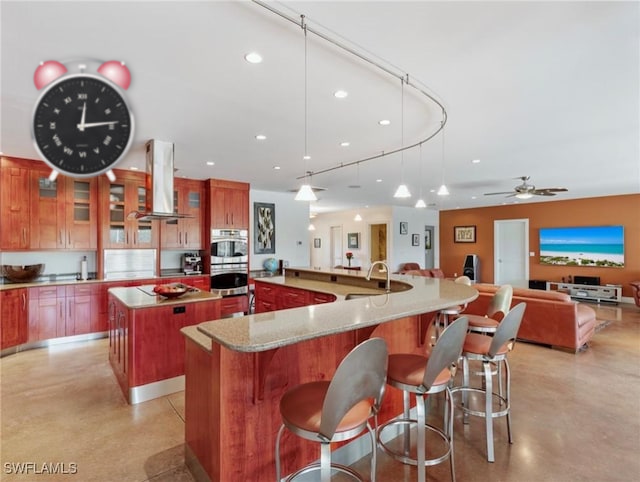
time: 12:14
